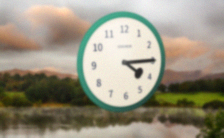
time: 4:15
